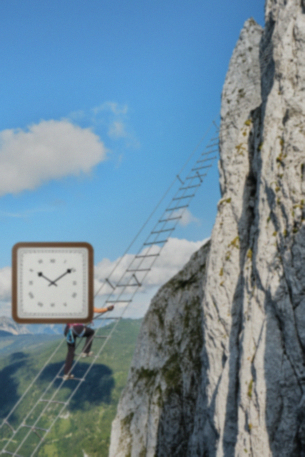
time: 10:09
